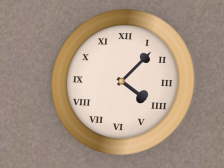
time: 4:07
